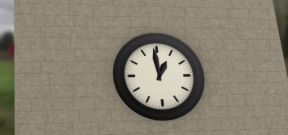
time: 12:59
